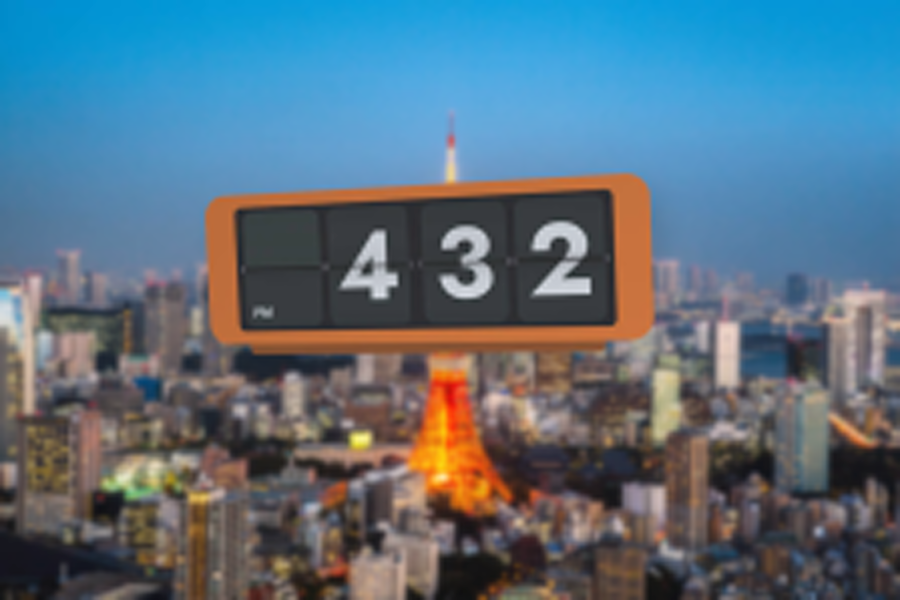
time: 4:32
